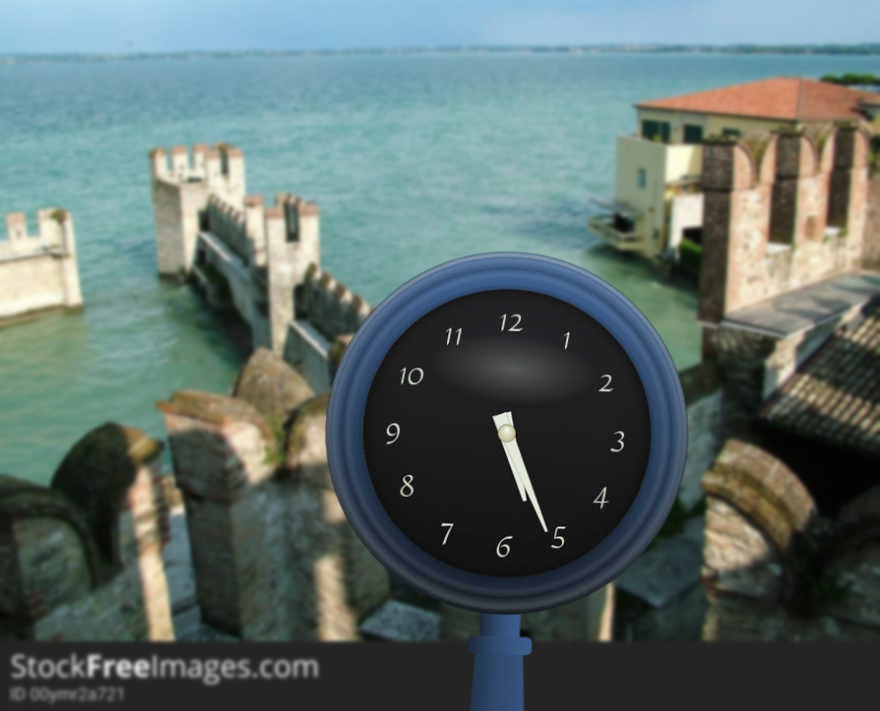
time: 5:26
